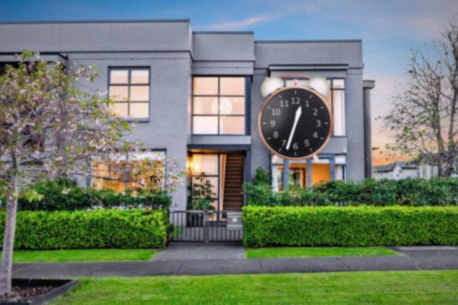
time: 12:33
